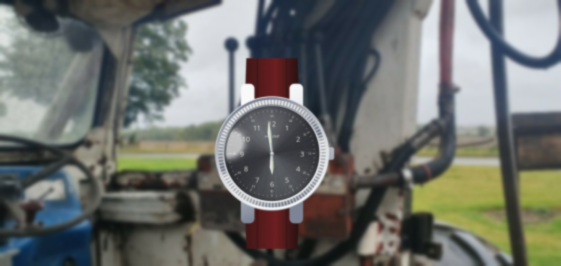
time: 5:59
